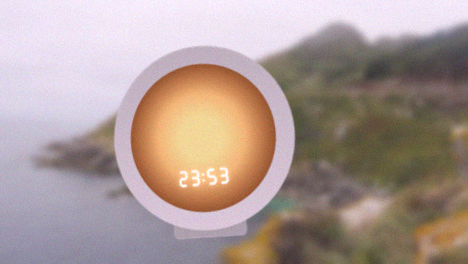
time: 23:53
